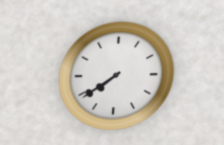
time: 7:39
